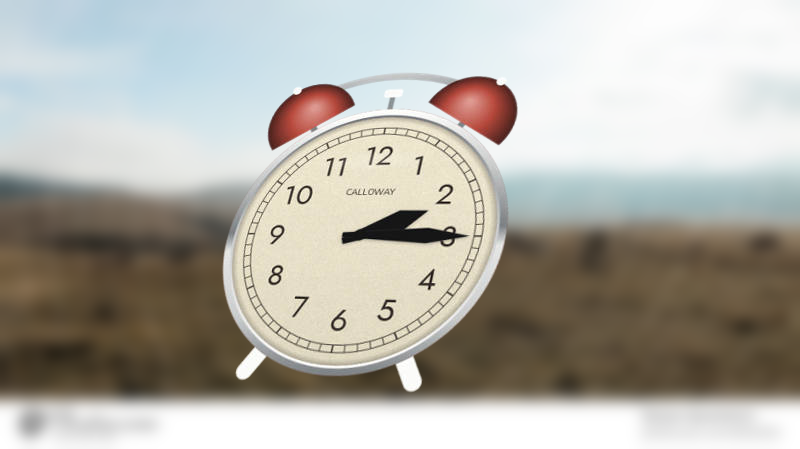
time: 2:15
